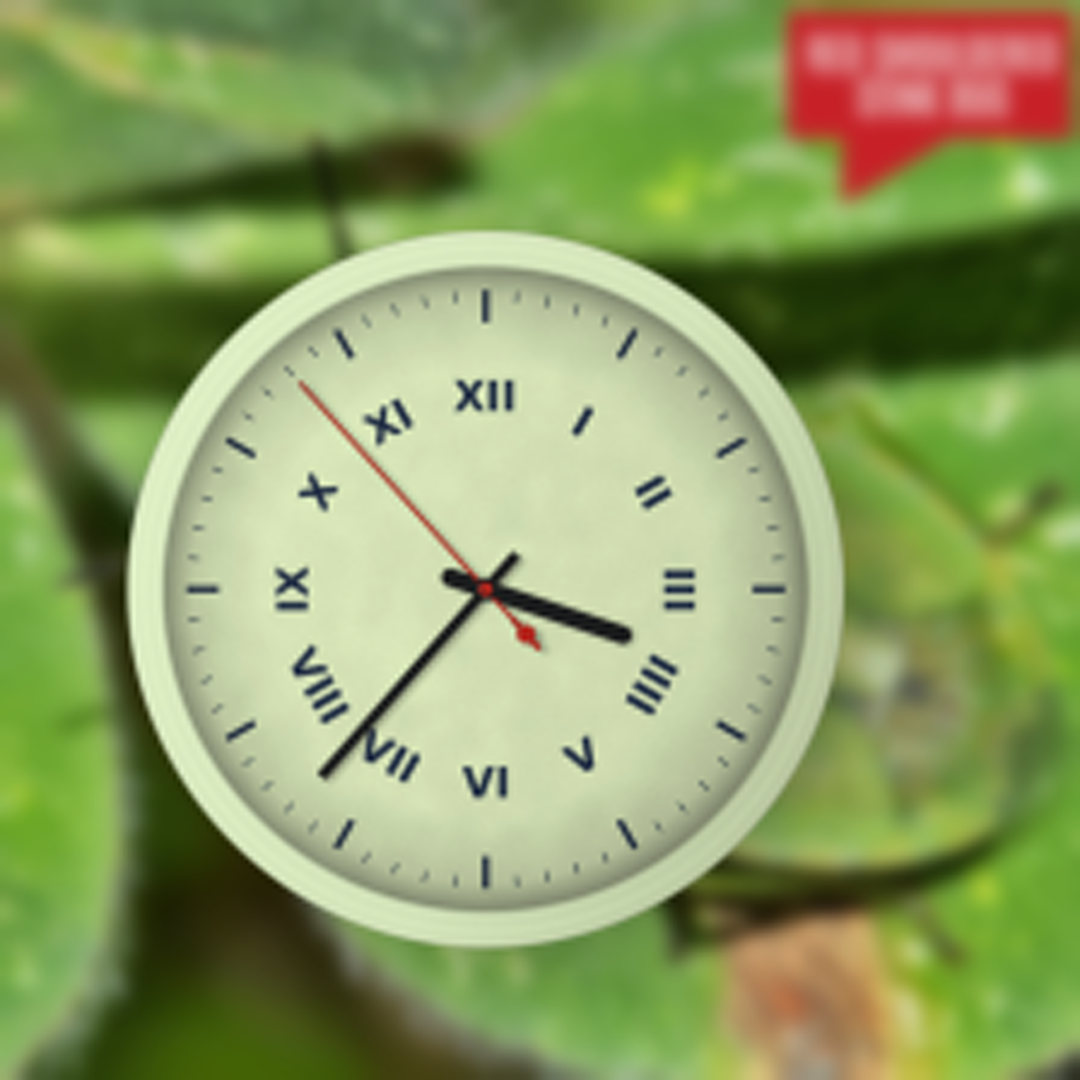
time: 3:36:53
